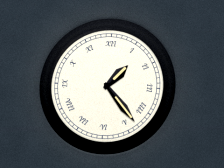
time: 1:23
